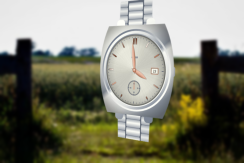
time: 3:59
